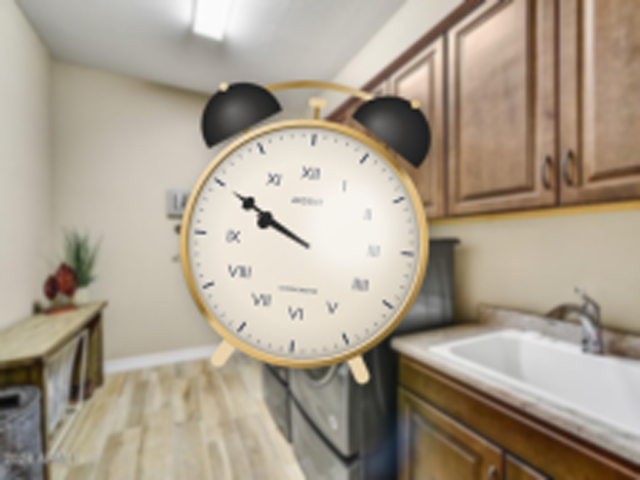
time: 9:50
